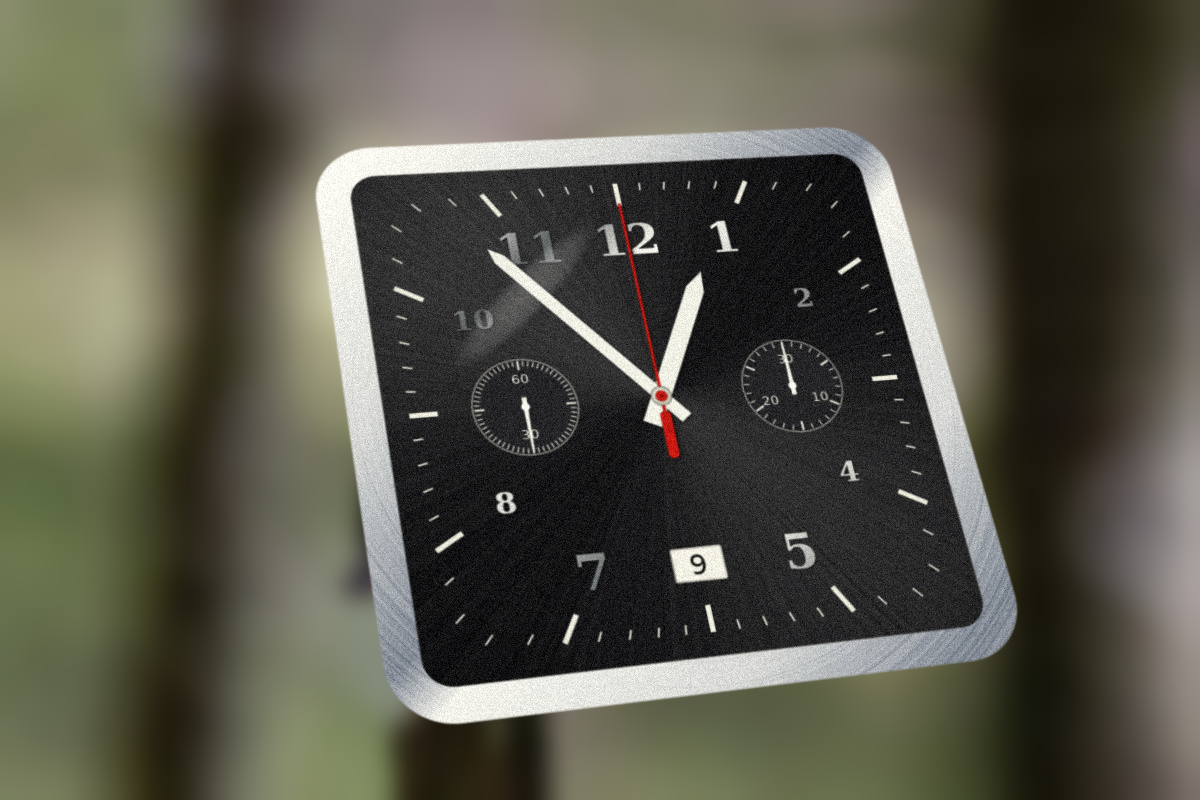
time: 12:53:30
